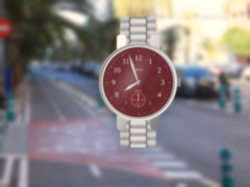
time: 7:57
